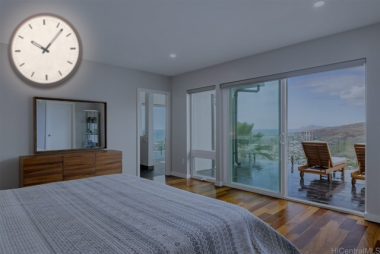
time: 10:07
